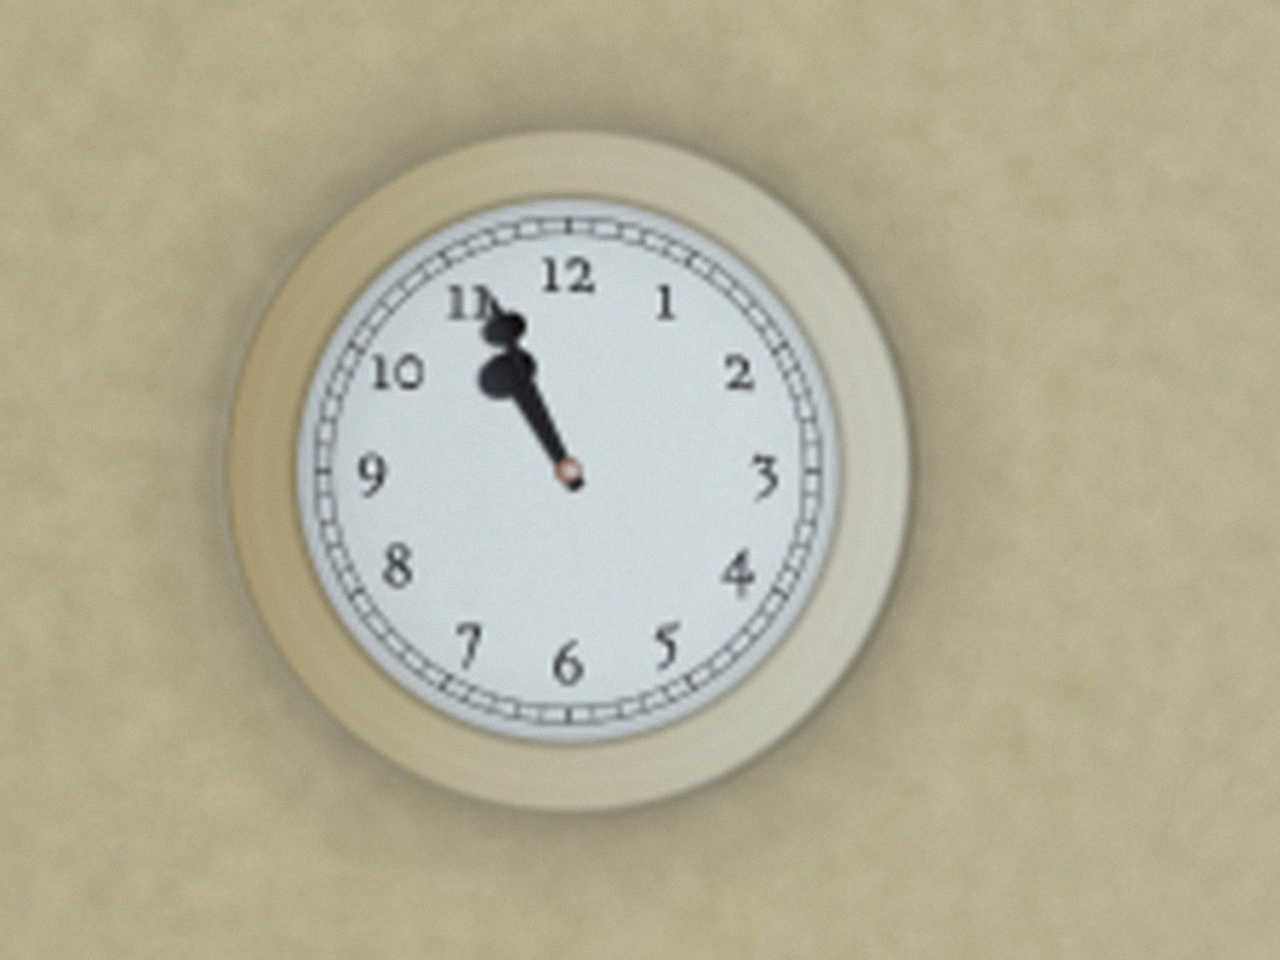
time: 10:56
